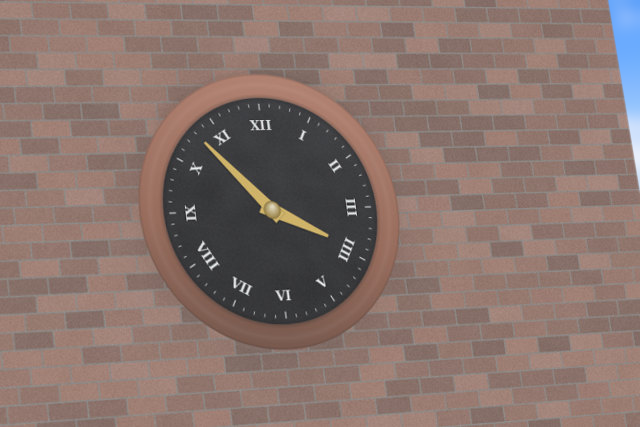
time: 3:53
